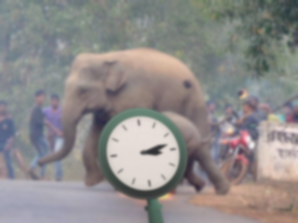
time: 3:13
